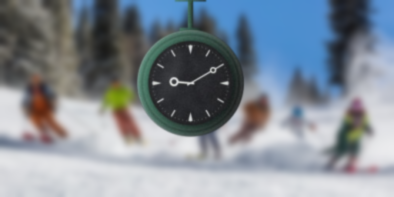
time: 9:10
